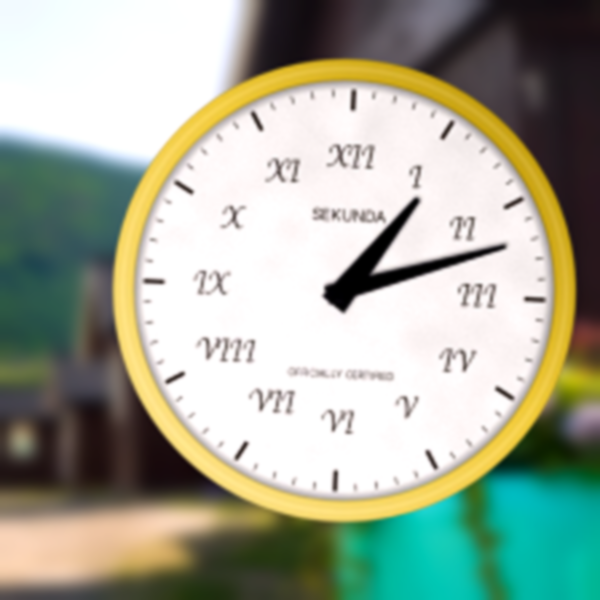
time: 1:12
